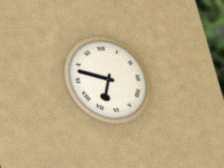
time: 6:48
